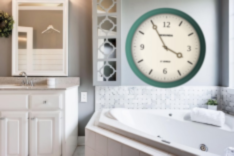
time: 3:55
